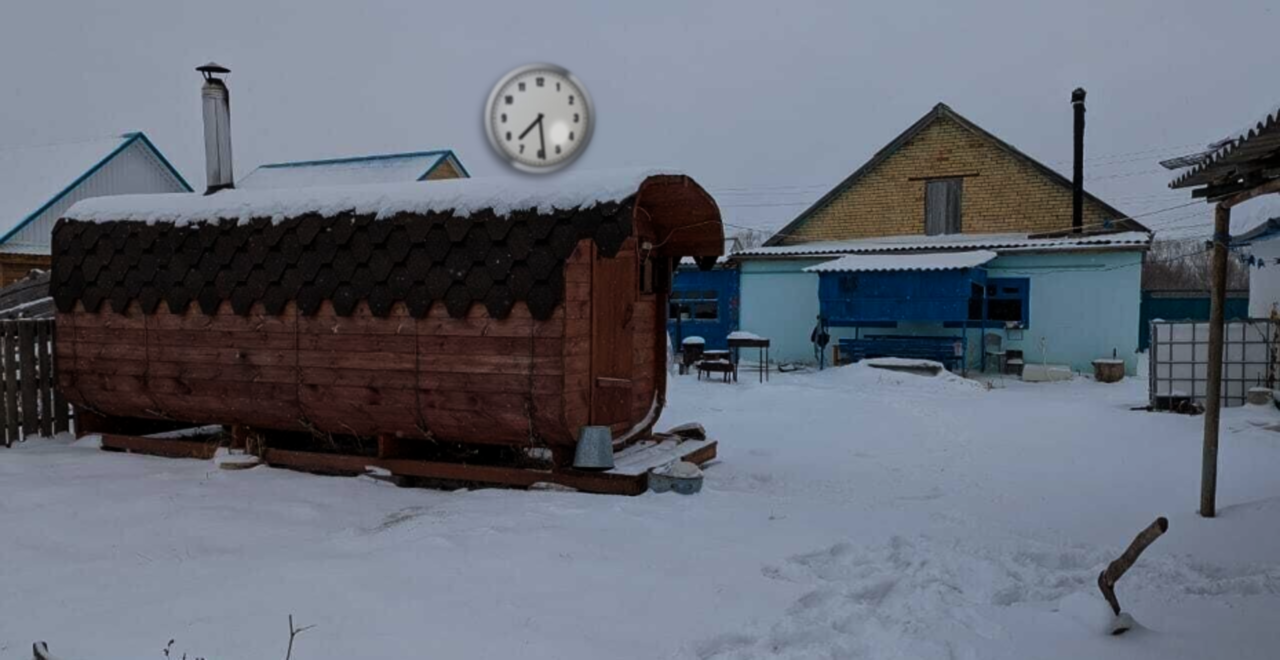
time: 7:29
